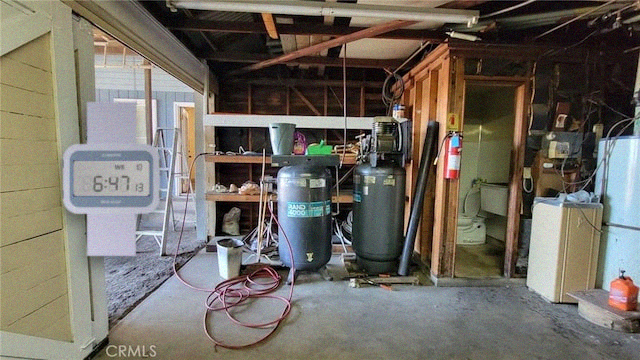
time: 6:47
